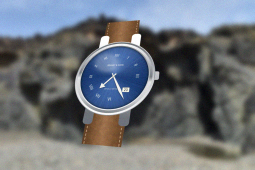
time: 7:25
